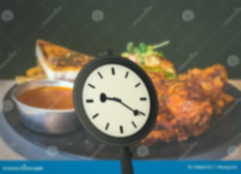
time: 9:21
